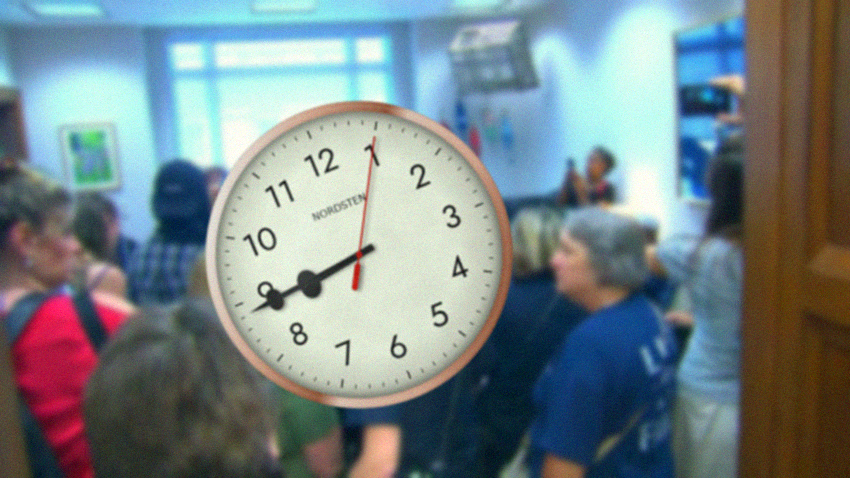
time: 8:44:05
